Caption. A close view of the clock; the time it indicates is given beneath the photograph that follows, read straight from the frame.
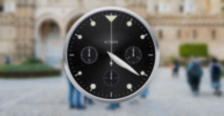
4:21
